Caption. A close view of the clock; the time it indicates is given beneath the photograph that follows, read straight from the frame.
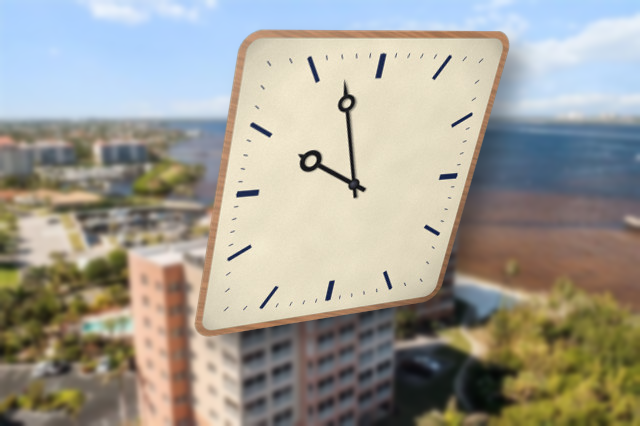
9:57
